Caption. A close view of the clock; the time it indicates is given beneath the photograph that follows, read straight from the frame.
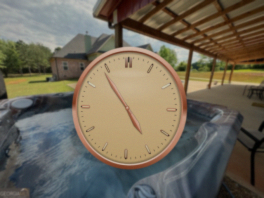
4:54
